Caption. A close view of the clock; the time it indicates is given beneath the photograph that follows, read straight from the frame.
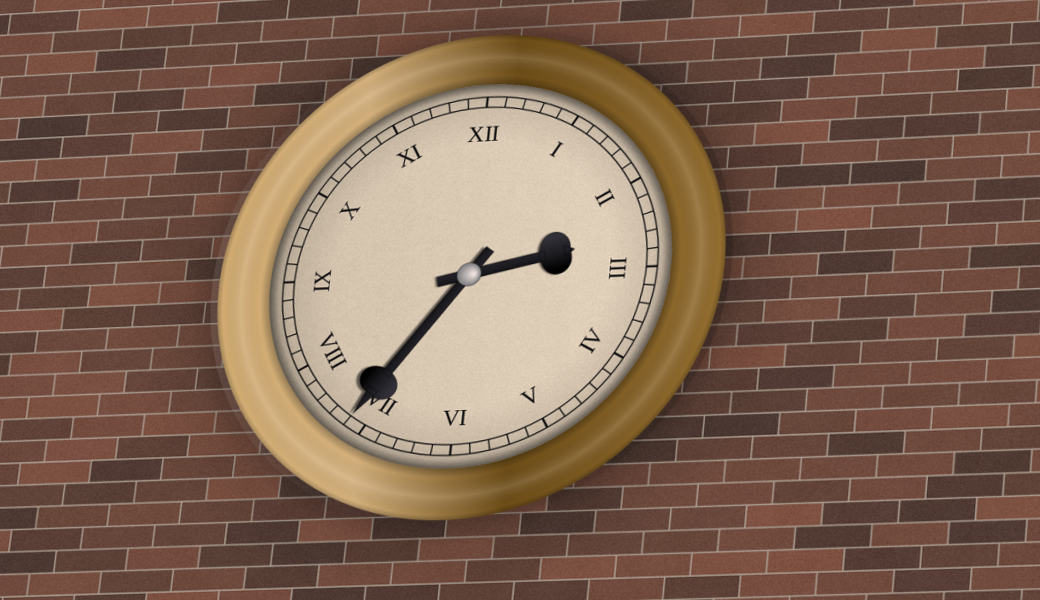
2:36
